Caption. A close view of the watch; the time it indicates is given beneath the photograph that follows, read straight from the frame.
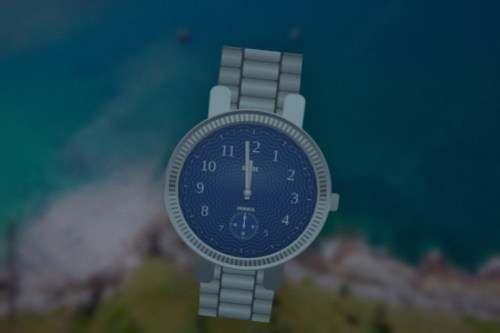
11:59
